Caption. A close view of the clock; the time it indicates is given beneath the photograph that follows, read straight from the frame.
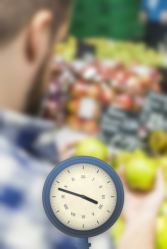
3:48
